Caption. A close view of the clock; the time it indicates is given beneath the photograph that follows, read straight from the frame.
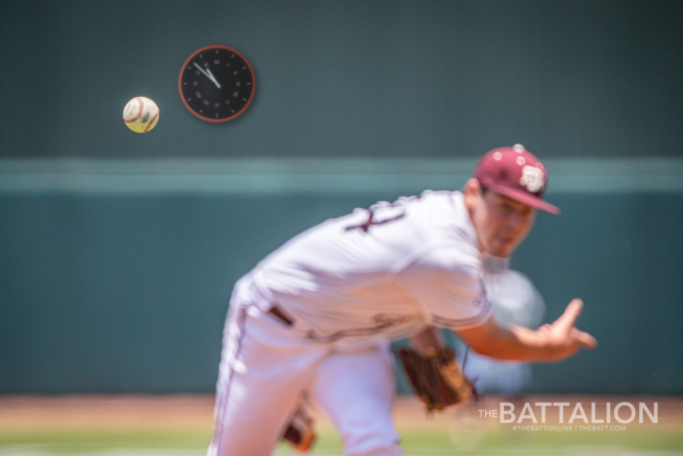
10:52
